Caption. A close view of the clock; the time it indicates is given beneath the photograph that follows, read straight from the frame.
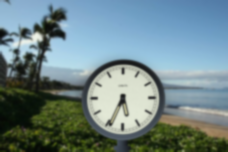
5:34
